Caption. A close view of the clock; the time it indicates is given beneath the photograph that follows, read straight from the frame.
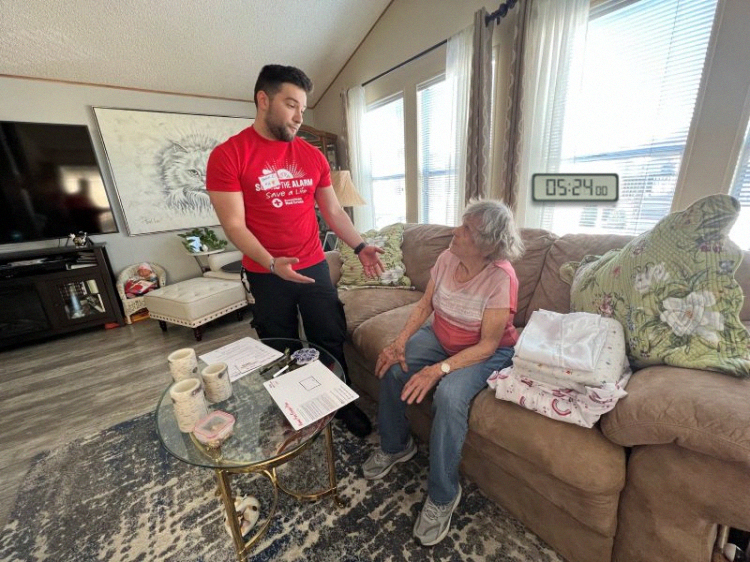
5:24:00
